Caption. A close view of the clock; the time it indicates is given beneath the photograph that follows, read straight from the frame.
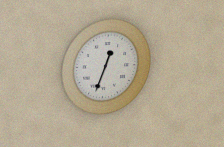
12:33
